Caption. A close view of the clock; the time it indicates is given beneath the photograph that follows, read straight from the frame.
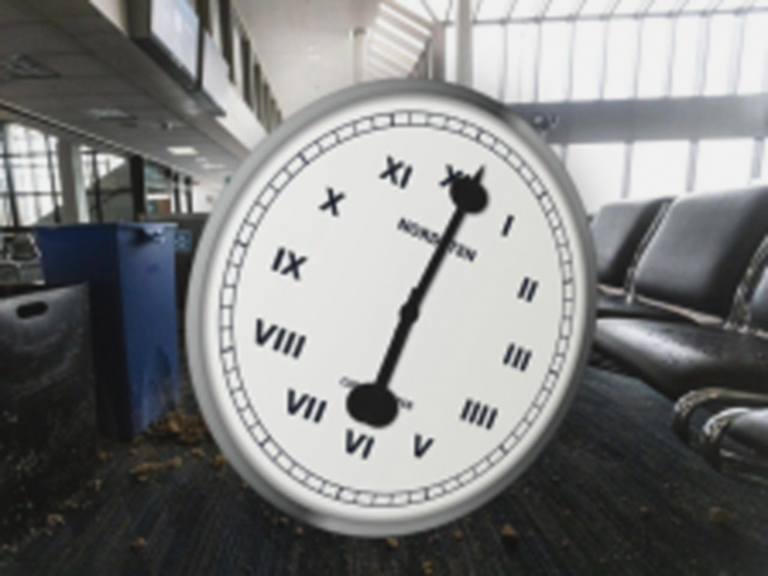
6:01
